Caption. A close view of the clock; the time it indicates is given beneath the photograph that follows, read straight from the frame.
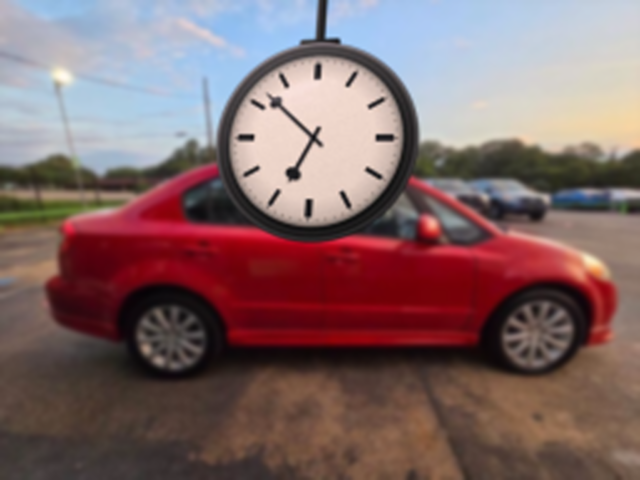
6:52
